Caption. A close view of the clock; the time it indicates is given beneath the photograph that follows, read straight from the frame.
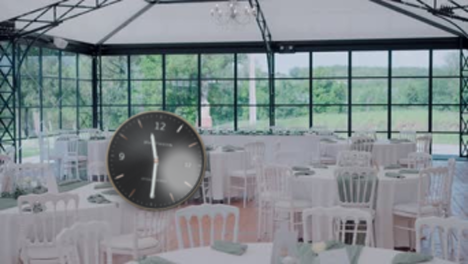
11:30
